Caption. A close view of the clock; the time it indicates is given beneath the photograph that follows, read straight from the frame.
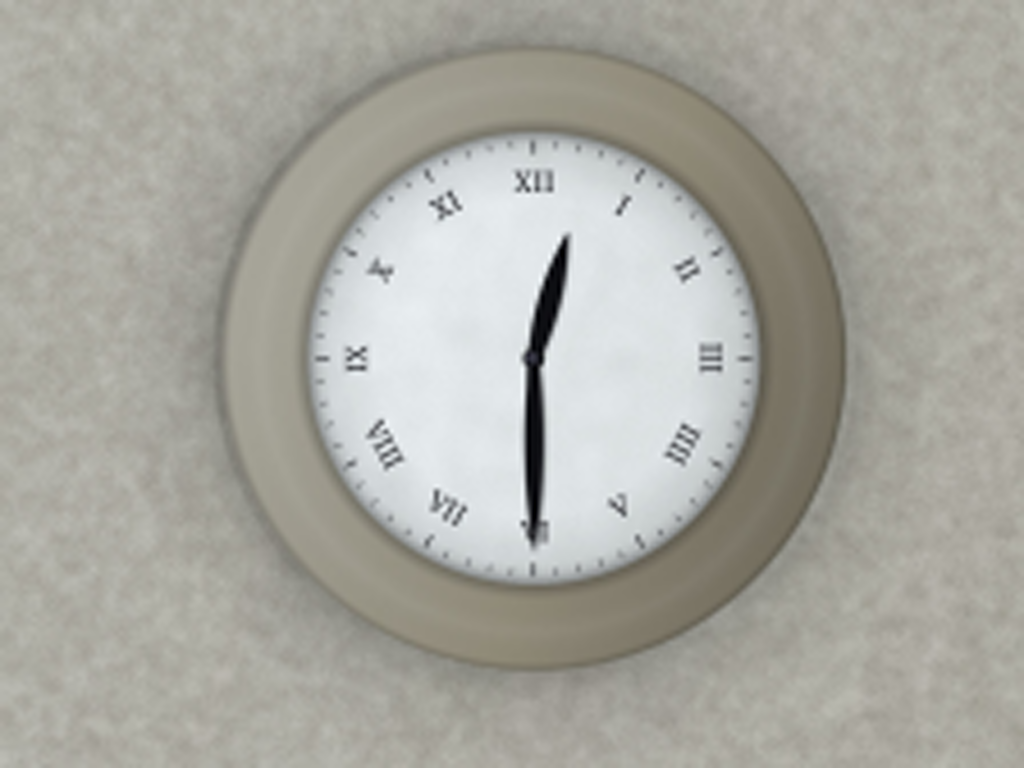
12:30
